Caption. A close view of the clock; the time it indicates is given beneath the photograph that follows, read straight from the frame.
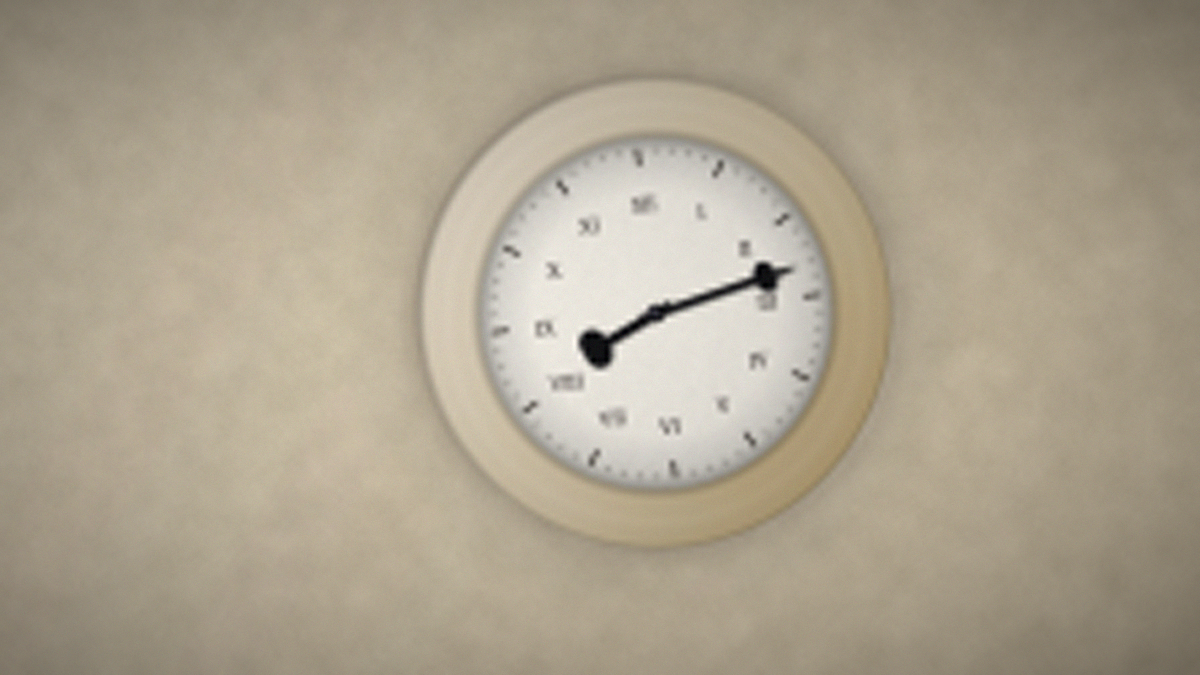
8:13
